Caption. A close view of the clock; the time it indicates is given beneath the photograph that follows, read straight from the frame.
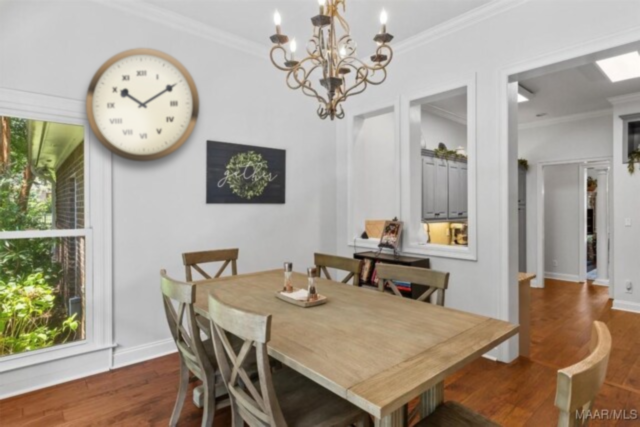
10:10
